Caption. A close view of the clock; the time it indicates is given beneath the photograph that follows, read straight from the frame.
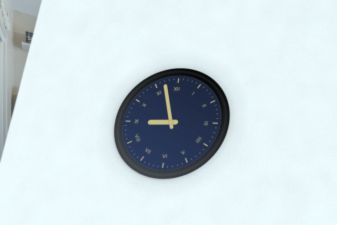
8:57
